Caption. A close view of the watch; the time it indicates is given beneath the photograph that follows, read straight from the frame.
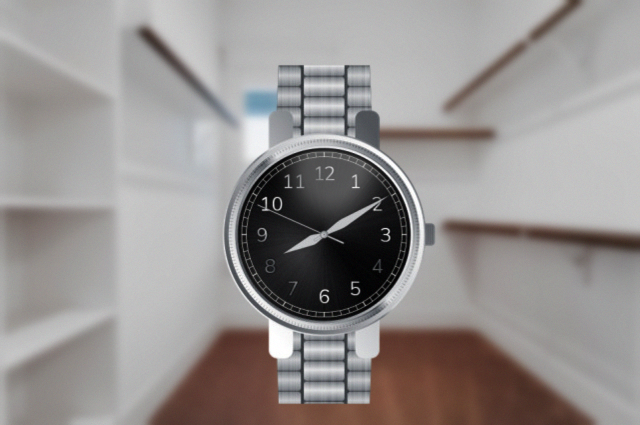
8:09:49
